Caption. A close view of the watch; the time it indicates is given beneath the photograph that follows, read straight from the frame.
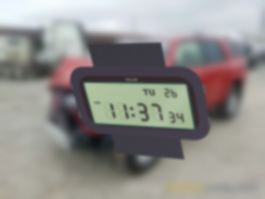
11:37
